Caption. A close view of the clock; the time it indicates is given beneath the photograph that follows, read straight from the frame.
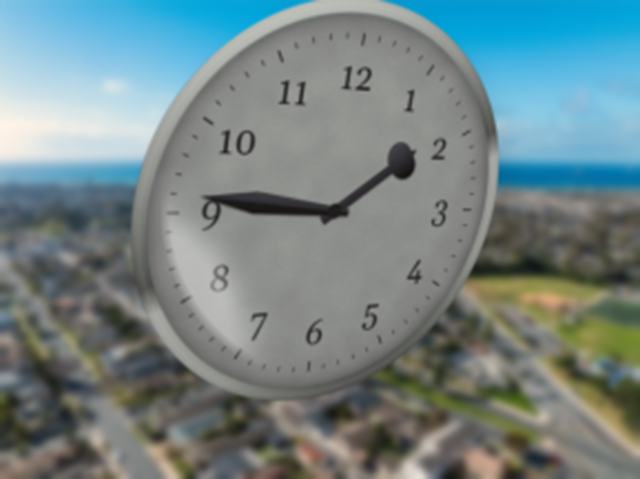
1:46
